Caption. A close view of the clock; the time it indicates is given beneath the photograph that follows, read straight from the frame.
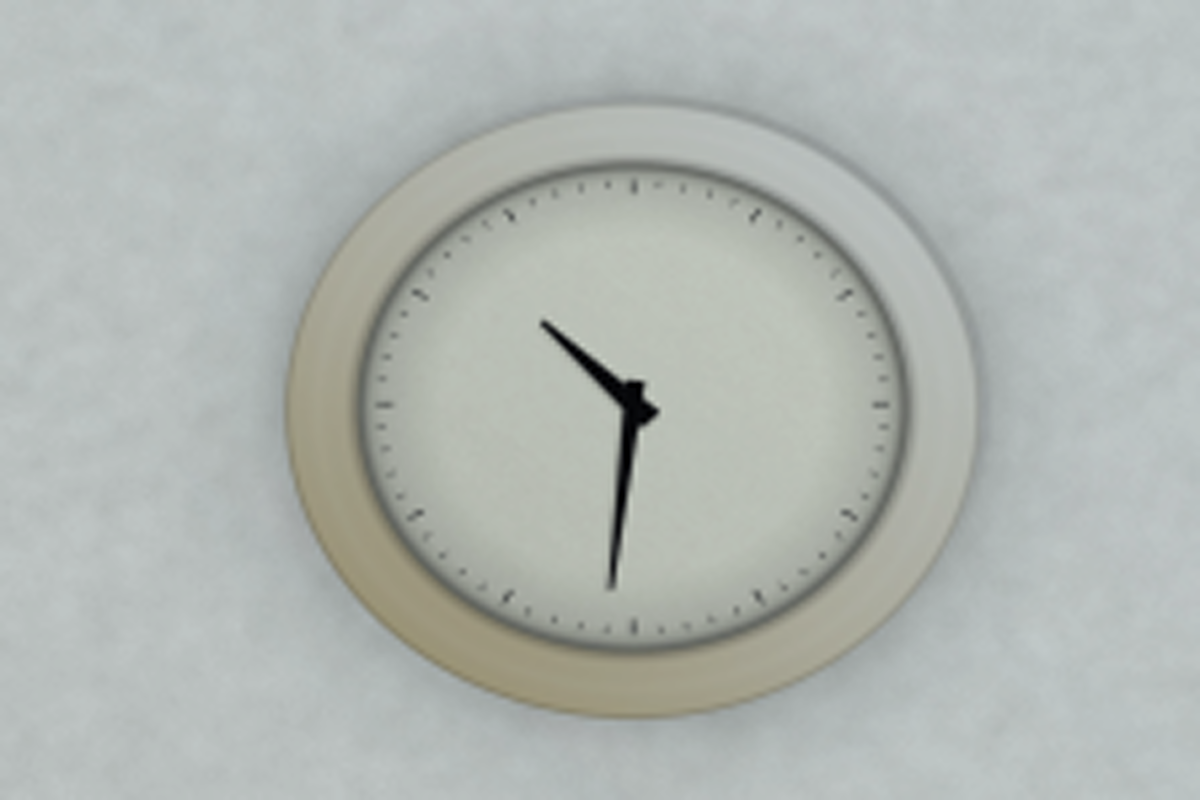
10:31
